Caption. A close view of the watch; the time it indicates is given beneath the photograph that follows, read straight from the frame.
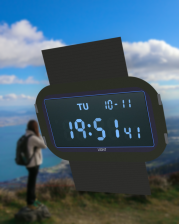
19:51:41
